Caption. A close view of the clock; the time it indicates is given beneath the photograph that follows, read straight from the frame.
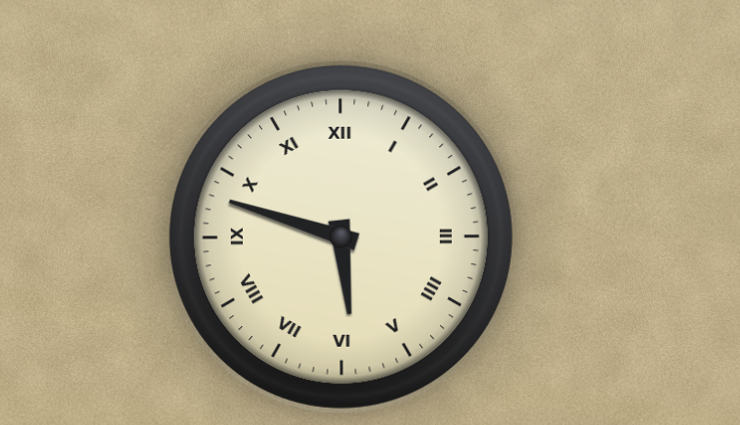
5:48
